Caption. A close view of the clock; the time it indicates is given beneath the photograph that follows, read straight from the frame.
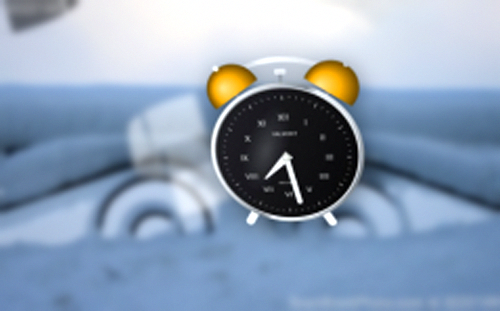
7:28
